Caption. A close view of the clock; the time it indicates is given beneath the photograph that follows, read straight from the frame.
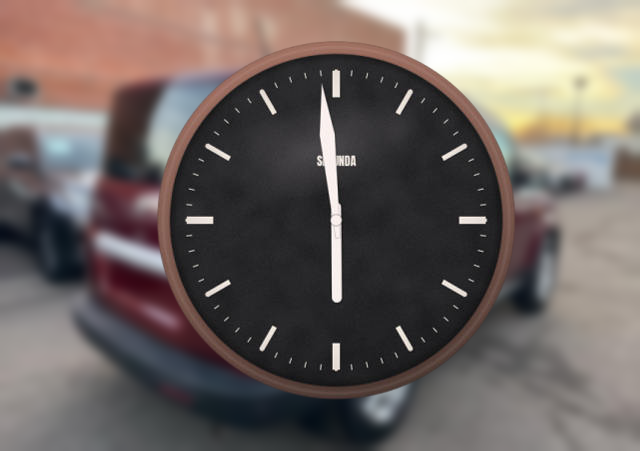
5:59
